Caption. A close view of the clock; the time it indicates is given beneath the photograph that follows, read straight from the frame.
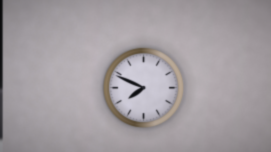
7:49
